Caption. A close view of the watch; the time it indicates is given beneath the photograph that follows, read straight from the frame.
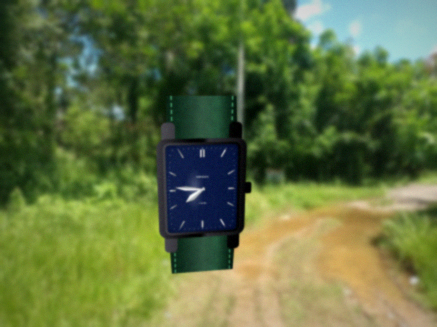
7:46
